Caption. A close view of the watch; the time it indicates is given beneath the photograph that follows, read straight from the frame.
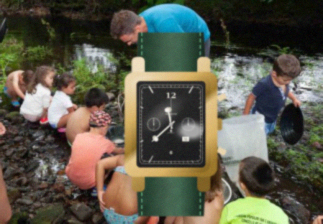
11:38
